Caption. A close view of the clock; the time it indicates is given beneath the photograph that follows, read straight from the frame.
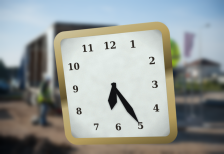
6:25
